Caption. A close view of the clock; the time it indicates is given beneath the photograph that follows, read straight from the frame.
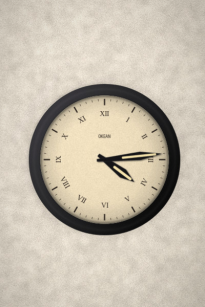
4:14
